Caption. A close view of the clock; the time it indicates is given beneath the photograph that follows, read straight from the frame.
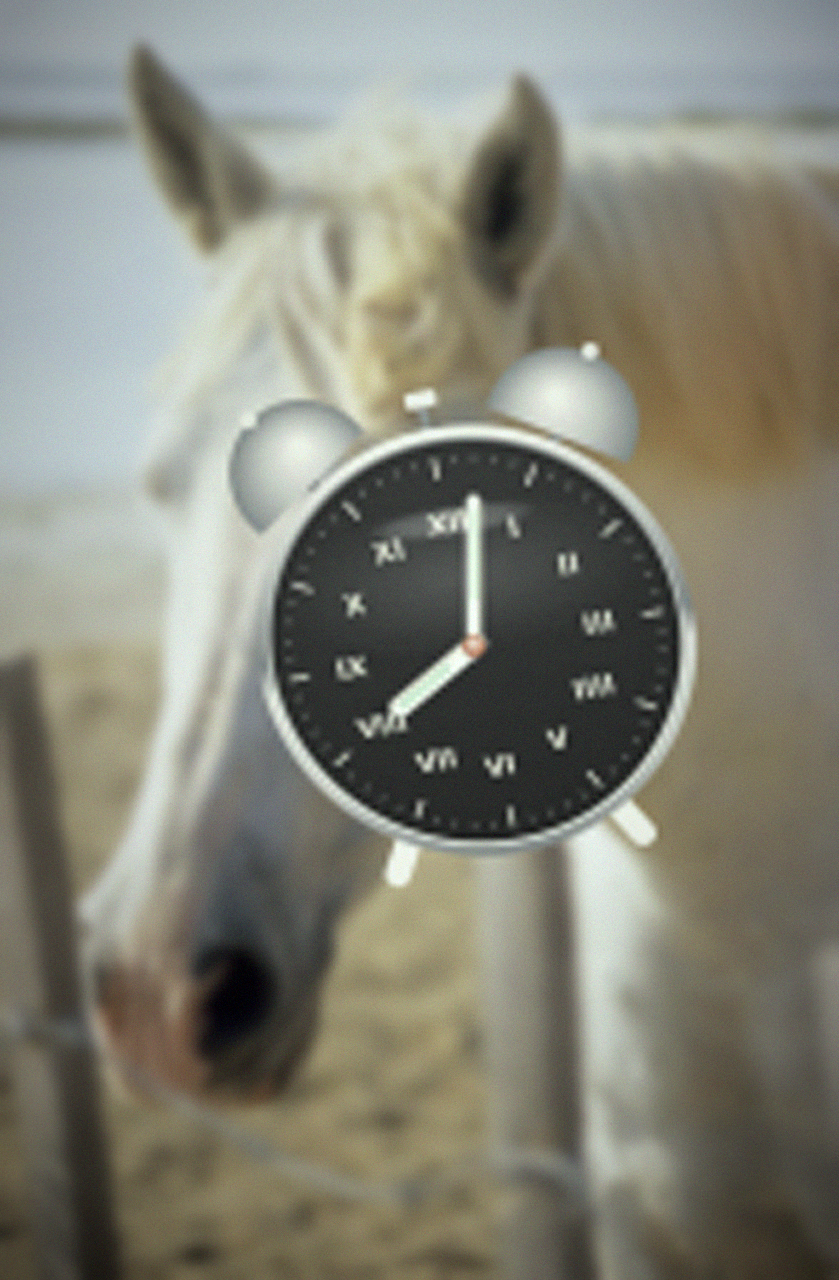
8:02
